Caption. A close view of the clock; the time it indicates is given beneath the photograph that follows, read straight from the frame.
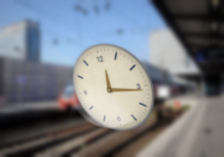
12:16
